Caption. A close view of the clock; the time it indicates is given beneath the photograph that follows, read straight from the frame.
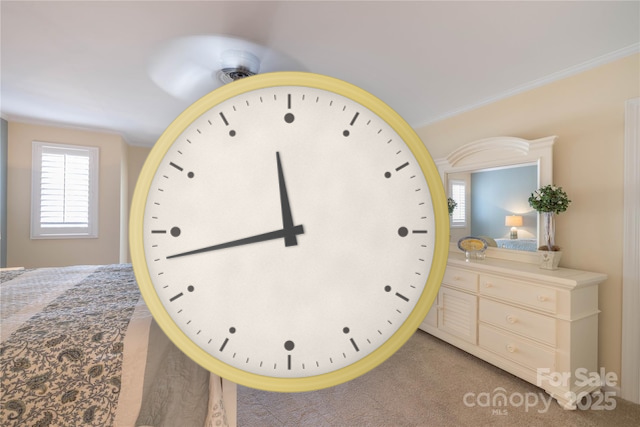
11:43
